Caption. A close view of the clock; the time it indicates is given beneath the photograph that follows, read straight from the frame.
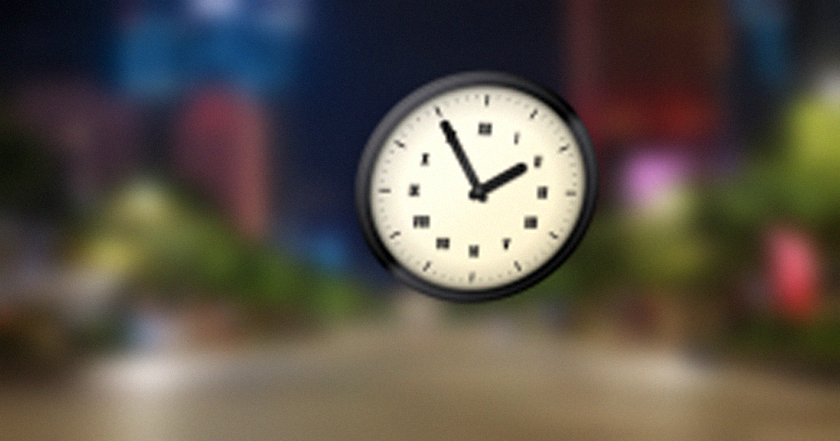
1:55
